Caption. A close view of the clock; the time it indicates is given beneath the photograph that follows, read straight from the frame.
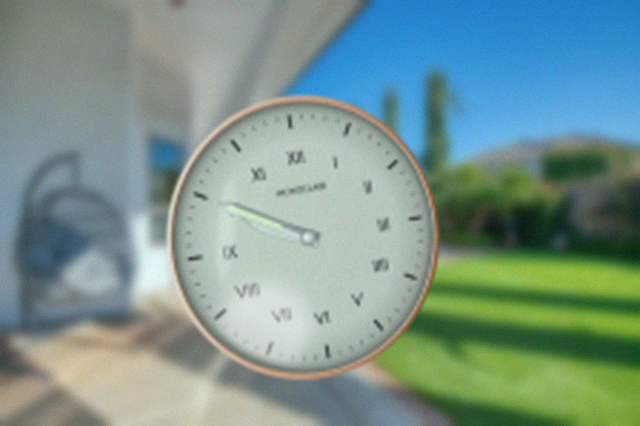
9:50
